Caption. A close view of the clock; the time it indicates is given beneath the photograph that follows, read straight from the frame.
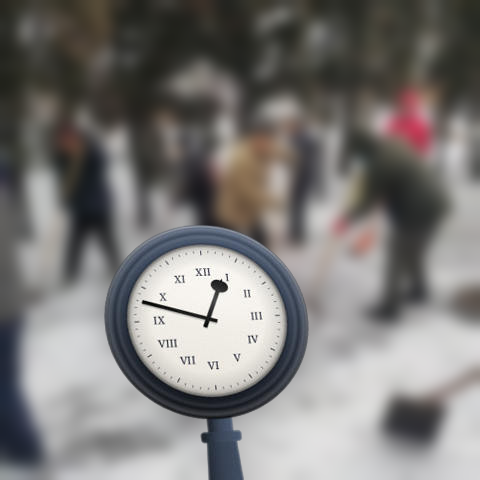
12:48
